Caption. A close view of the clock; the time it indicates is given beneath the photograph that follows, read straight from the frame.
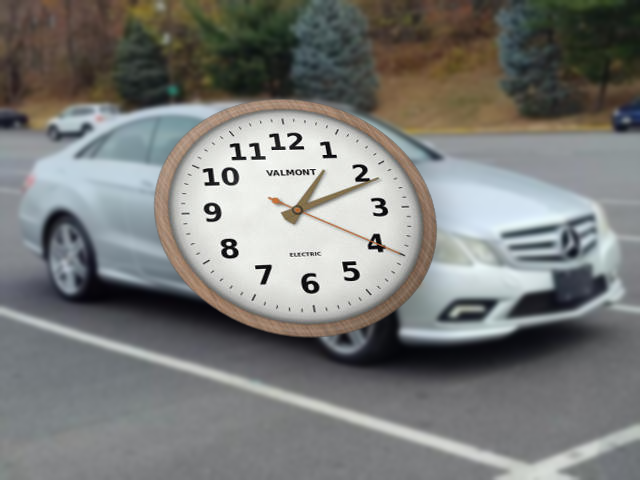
1:11:20
